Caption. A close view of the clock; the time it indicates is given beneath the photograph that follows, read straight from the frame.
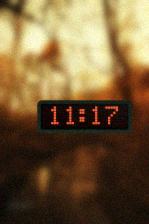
11:17
